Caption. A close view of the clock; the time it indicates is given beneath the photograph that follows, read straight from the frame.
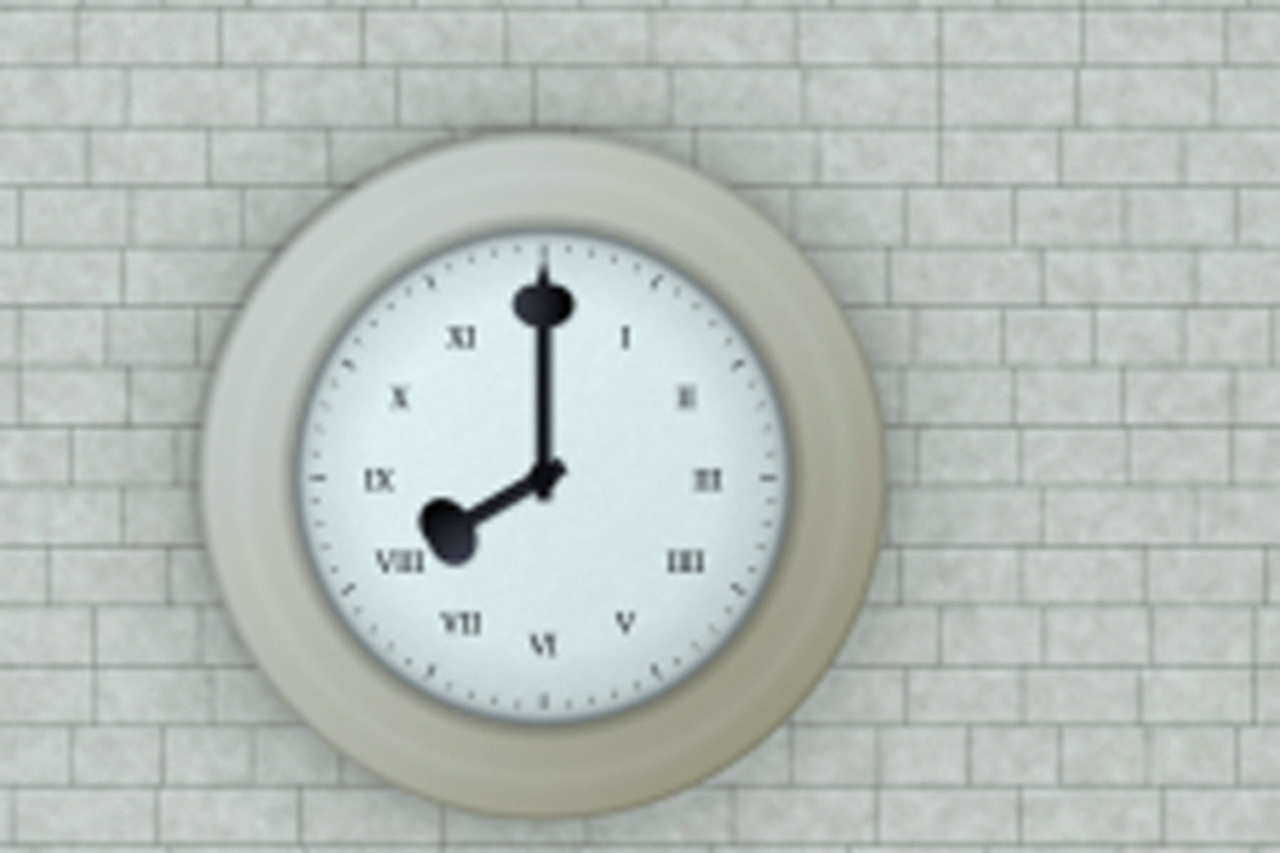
8:00
